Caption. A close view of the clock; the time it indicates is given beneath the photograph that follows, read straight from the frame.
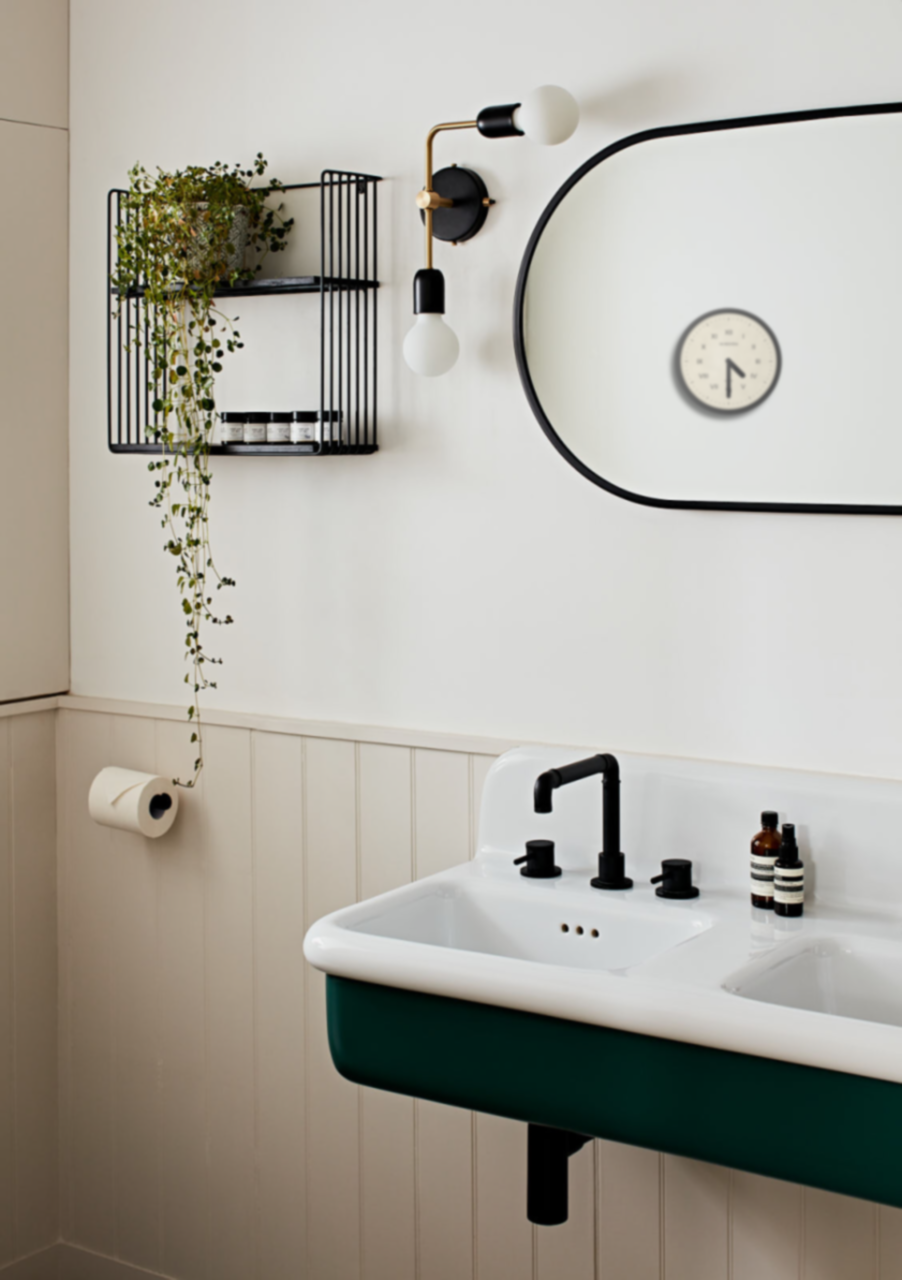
4:30
